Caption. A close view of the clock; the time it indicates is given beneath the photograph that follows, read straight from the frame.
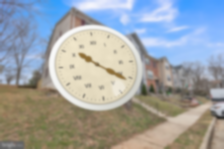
10:21
